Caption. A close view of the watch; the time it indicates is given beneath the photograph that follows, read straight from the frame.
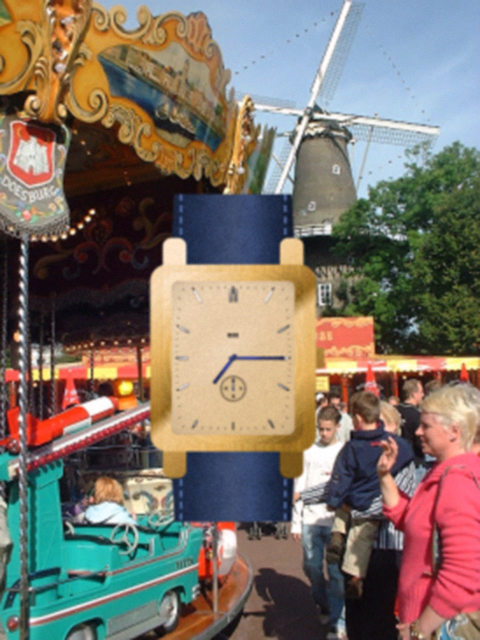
7:15
